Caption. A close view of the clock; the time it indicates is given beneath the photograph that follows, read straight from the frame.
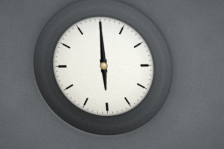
6:00
